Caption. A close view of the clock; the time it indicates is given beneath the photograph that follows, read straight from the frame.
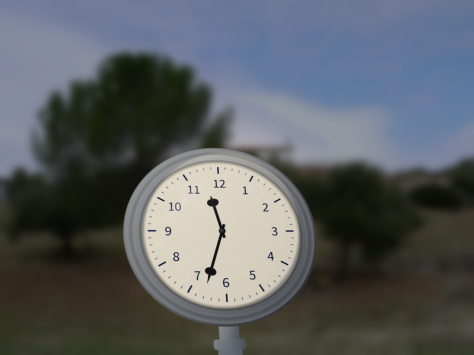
11:33
